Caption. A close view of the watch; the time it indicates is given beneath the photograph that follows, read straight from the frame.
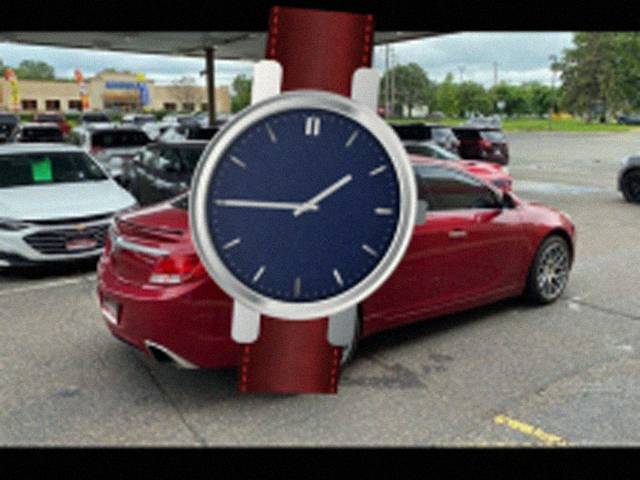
1:45
